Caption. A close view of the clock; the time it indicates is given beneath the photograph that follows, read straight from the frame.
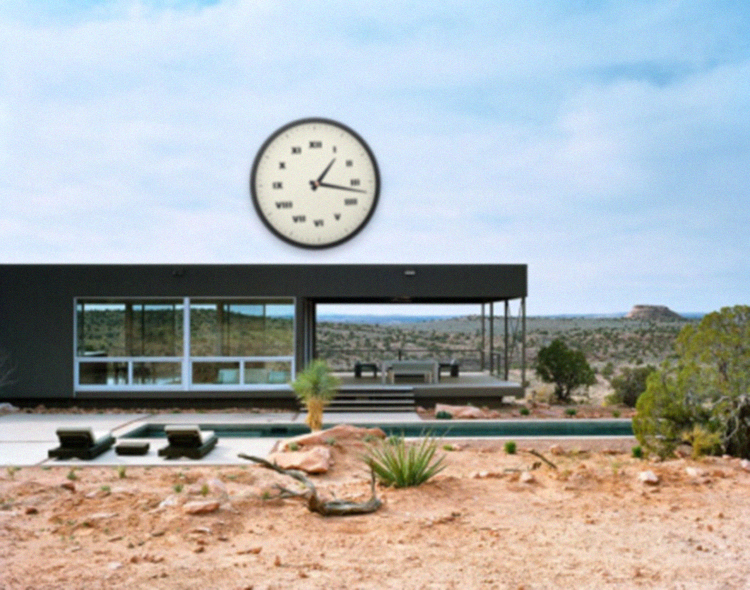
1:17
